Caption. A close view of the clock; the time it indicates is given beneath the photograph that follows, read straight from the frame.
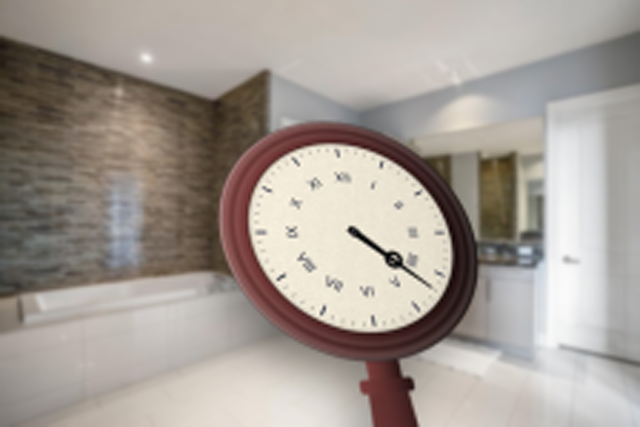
4:22
